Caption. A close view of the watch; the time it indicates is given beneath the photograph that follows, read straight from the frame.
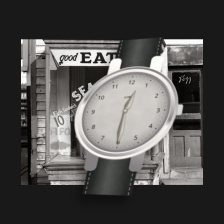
12:30
